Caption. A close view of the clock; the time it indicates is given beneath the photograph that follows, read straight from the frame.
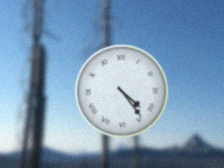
4:24
